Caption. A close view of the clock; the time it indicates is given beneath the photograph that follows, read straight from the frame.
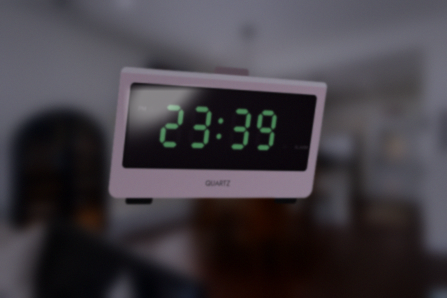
23:39
